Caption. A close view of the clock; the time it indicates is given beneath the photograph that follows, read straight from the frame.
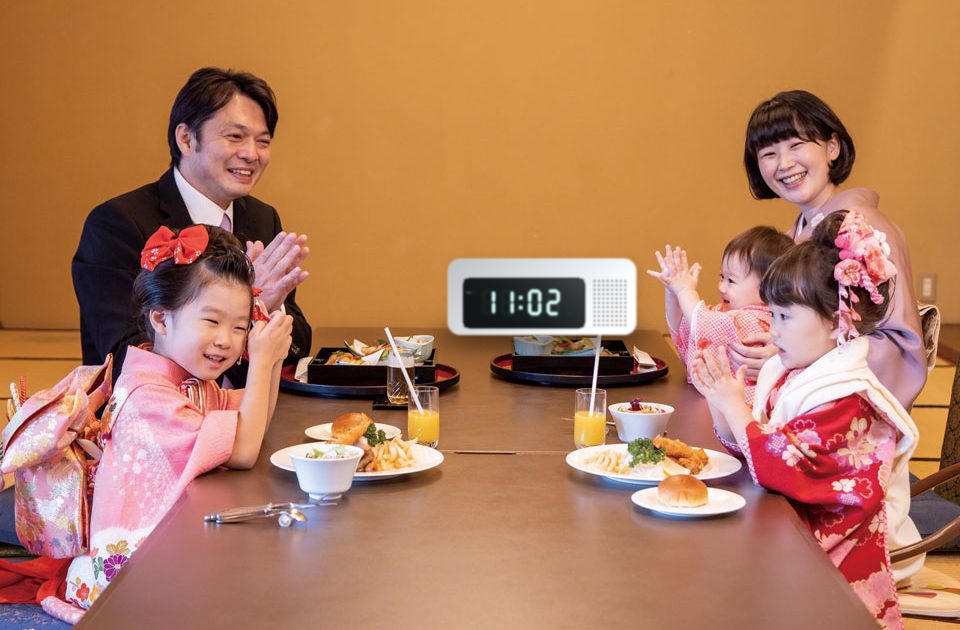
11:02
